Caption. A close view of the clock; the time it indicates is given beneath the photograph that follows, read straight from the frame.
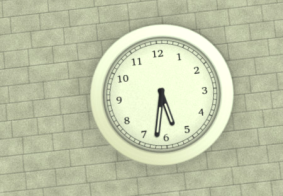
5:32
